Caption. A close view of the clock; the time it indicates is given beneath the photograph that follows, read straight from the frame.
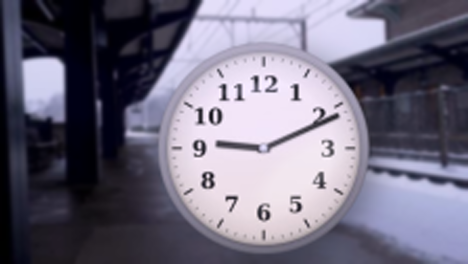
9:11
